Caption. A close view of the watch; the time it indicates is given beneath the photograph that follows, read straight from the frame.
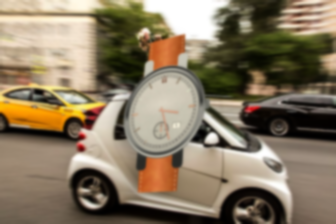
3:27
